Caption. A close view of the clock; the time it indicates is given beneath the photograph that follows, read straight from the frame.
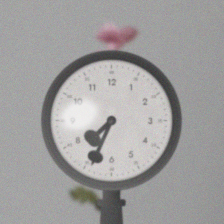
7:34
